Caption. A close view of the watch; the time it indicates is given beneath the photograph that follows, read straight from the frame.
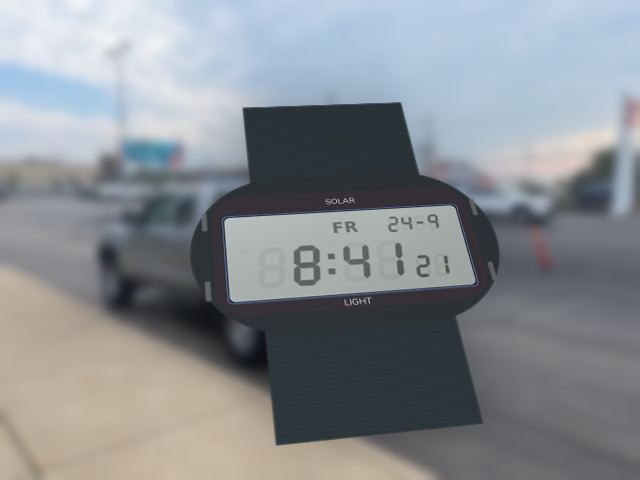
8:41:21
